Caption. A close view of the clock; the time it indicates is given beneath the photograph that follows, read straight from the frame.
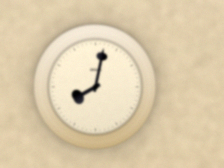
8:02
